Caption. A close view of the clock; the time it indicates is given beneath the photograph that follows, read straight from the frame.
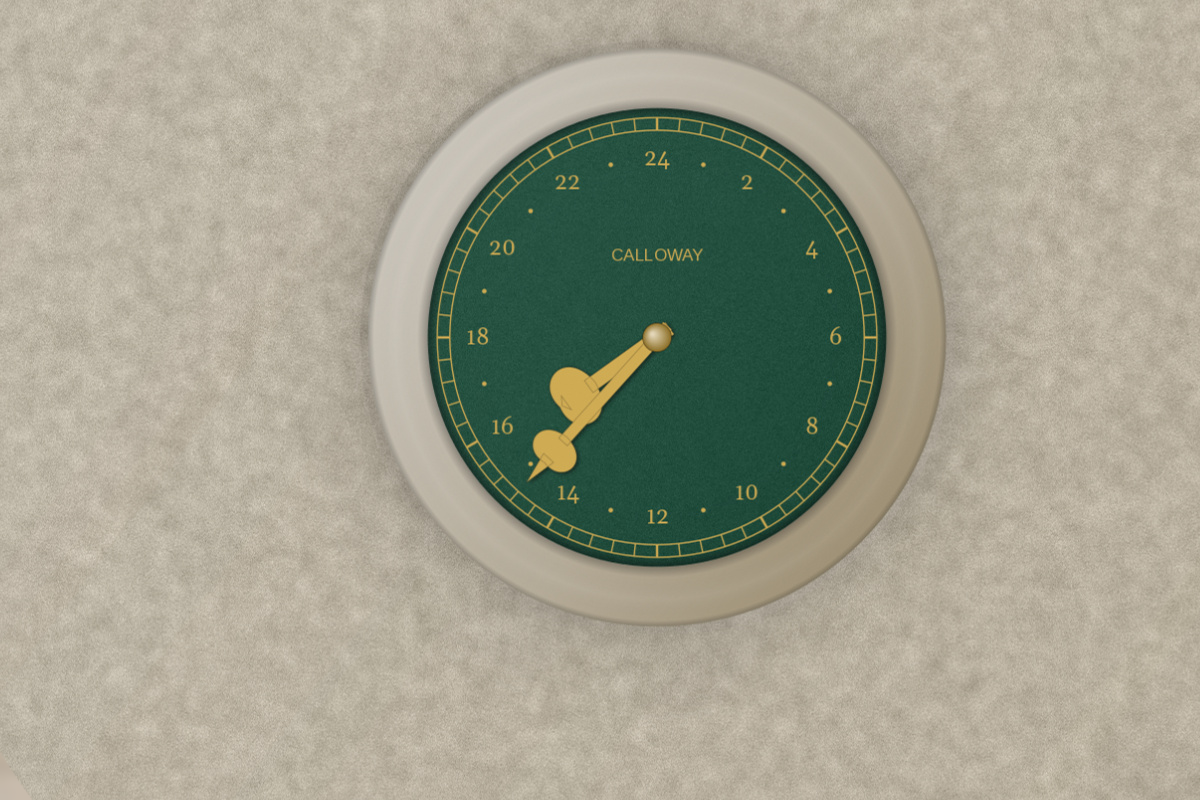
15:37
